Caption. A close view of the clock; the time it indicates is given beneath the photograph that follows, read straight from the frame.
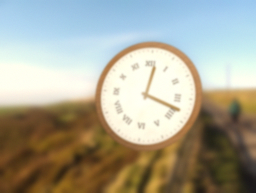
12:18
